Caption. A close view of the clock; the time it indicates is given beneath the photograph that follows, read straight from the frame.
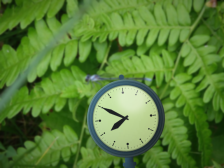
7:50
